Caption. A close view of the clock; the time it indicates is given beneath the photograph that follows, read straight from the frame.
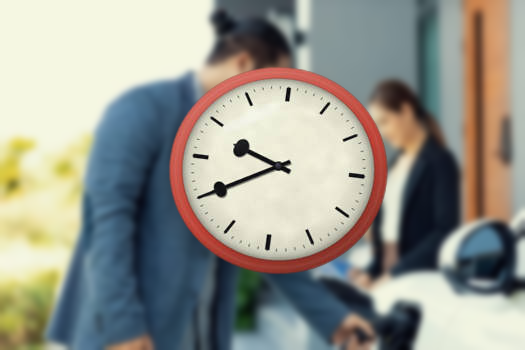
9:40
